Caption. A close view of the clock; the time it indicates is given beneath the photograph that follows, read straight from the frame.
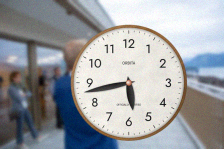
5:43
